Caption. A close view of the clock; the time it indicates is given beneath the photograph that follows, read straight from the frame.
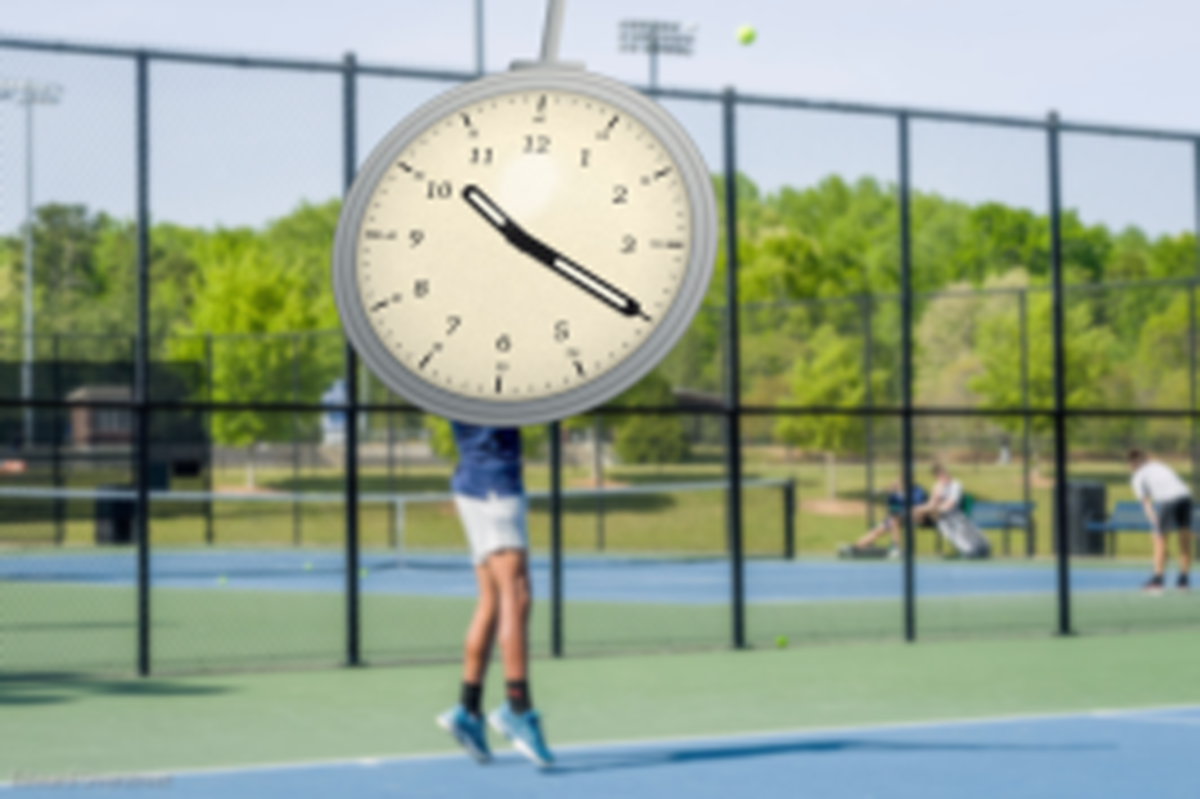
10:20
